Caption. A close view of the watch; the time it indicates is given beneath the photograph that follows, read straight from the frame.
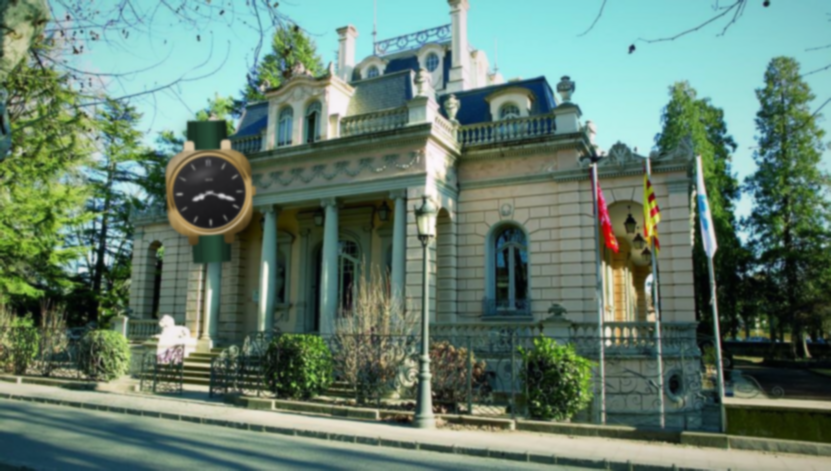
8:18
